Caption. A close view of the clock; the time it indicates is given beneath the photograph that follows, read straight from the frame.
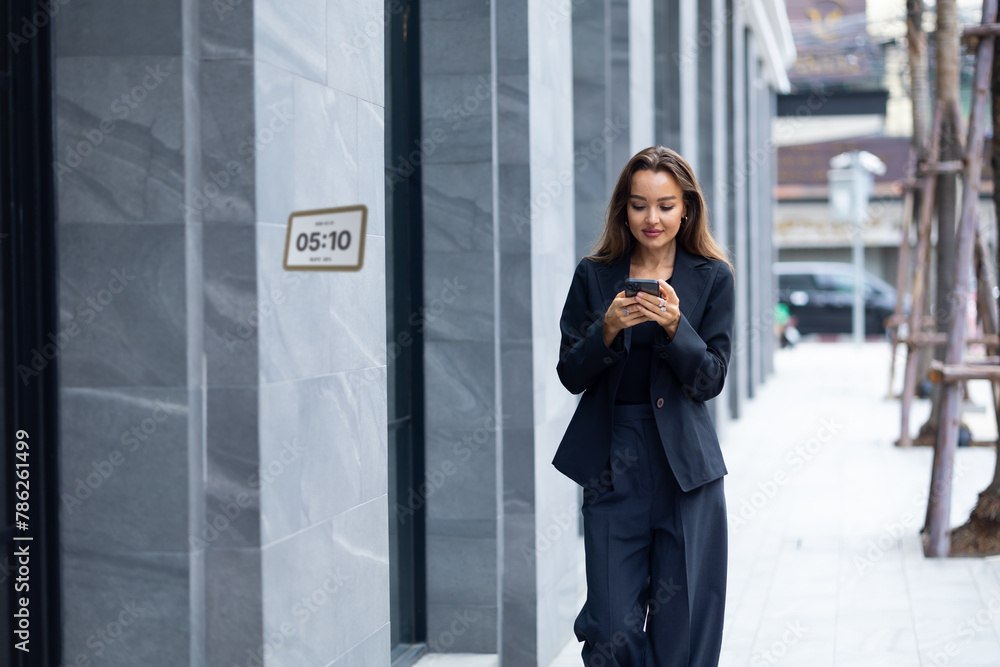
5:10
